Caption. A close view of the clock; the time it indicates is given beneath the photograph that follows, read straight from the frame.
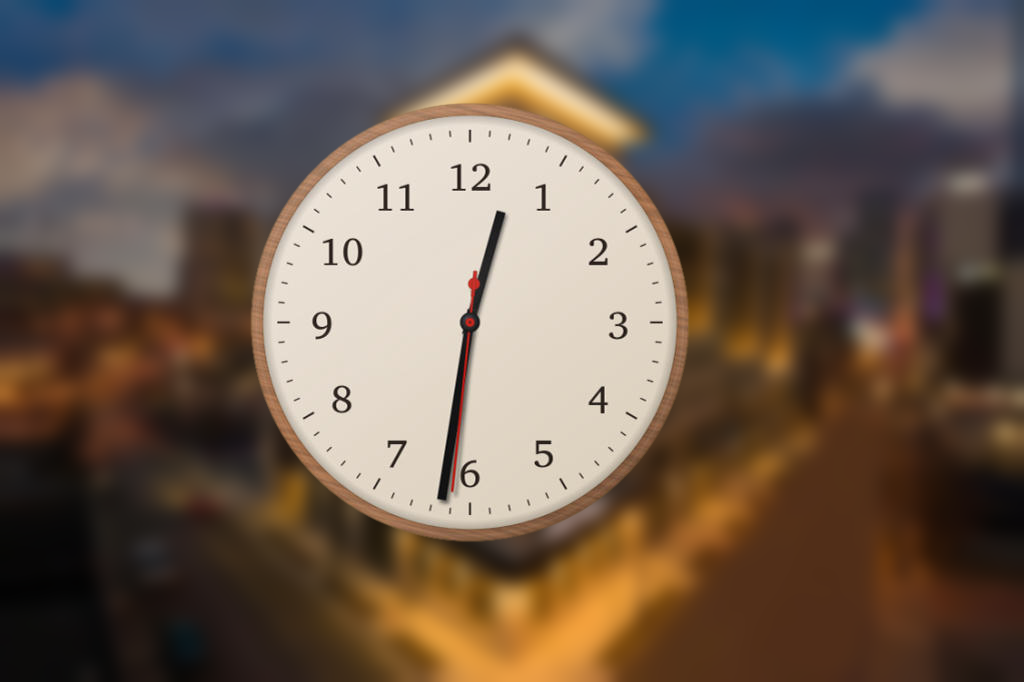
12:31:31
